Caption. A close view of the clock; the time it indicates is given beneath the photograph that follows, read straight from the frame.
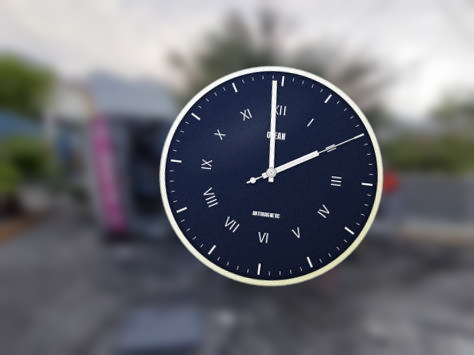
1:59:10
